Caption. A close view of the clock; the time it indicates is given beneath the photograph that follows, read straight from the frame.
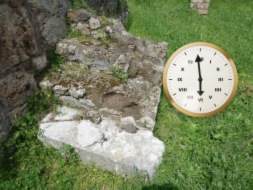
5:59
